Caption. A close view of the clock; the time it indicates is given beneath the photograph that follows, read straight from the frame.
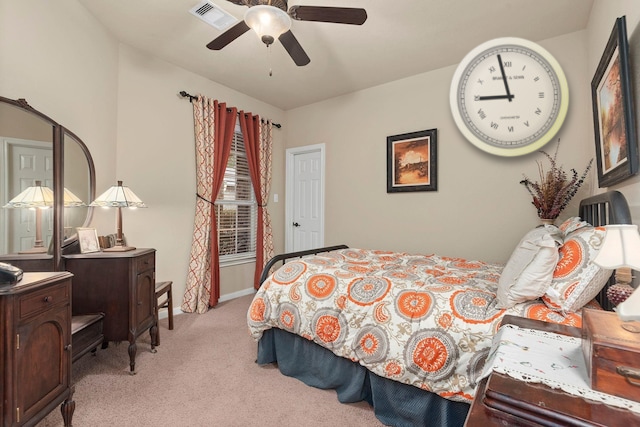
8:58
